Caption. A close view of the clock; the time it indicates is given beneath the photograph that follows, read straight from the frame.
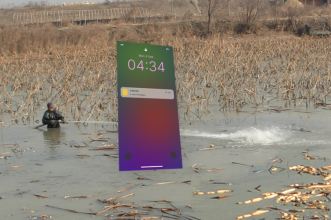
4:34
